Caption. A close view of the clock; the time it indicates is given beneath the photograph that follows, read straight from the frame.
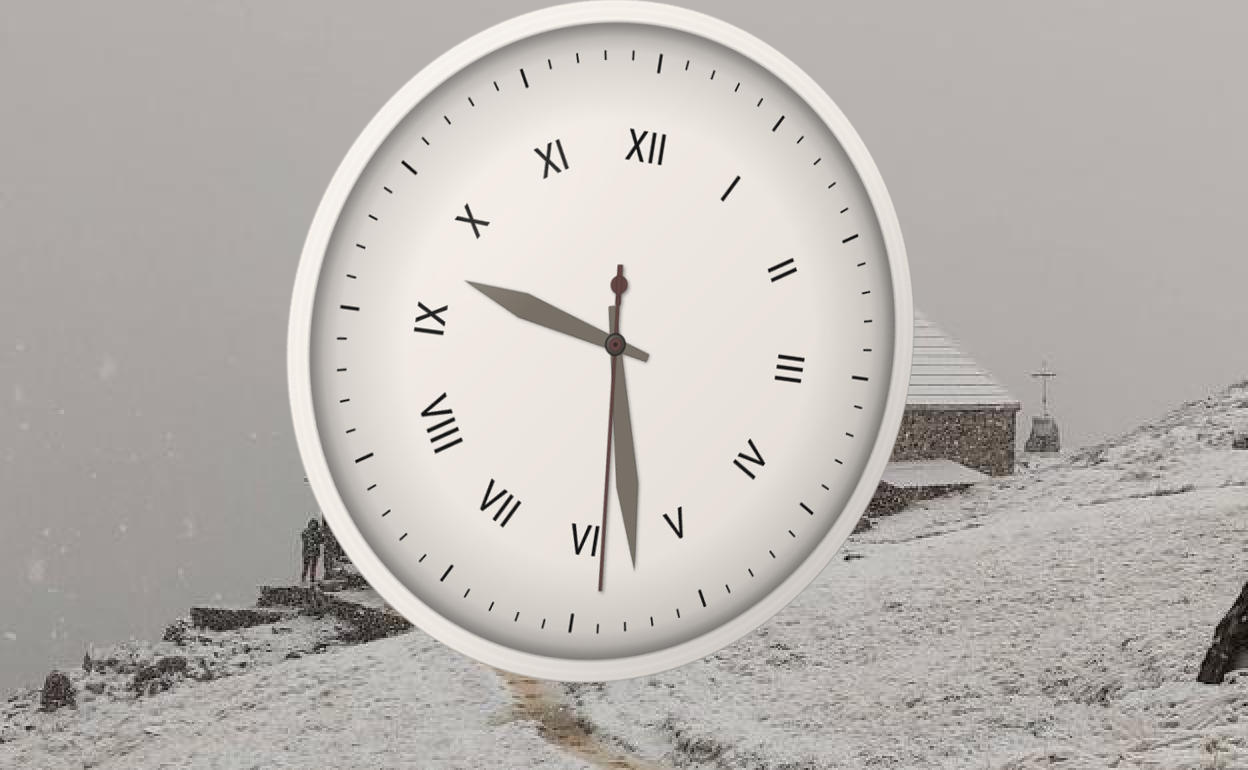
9:27:29
